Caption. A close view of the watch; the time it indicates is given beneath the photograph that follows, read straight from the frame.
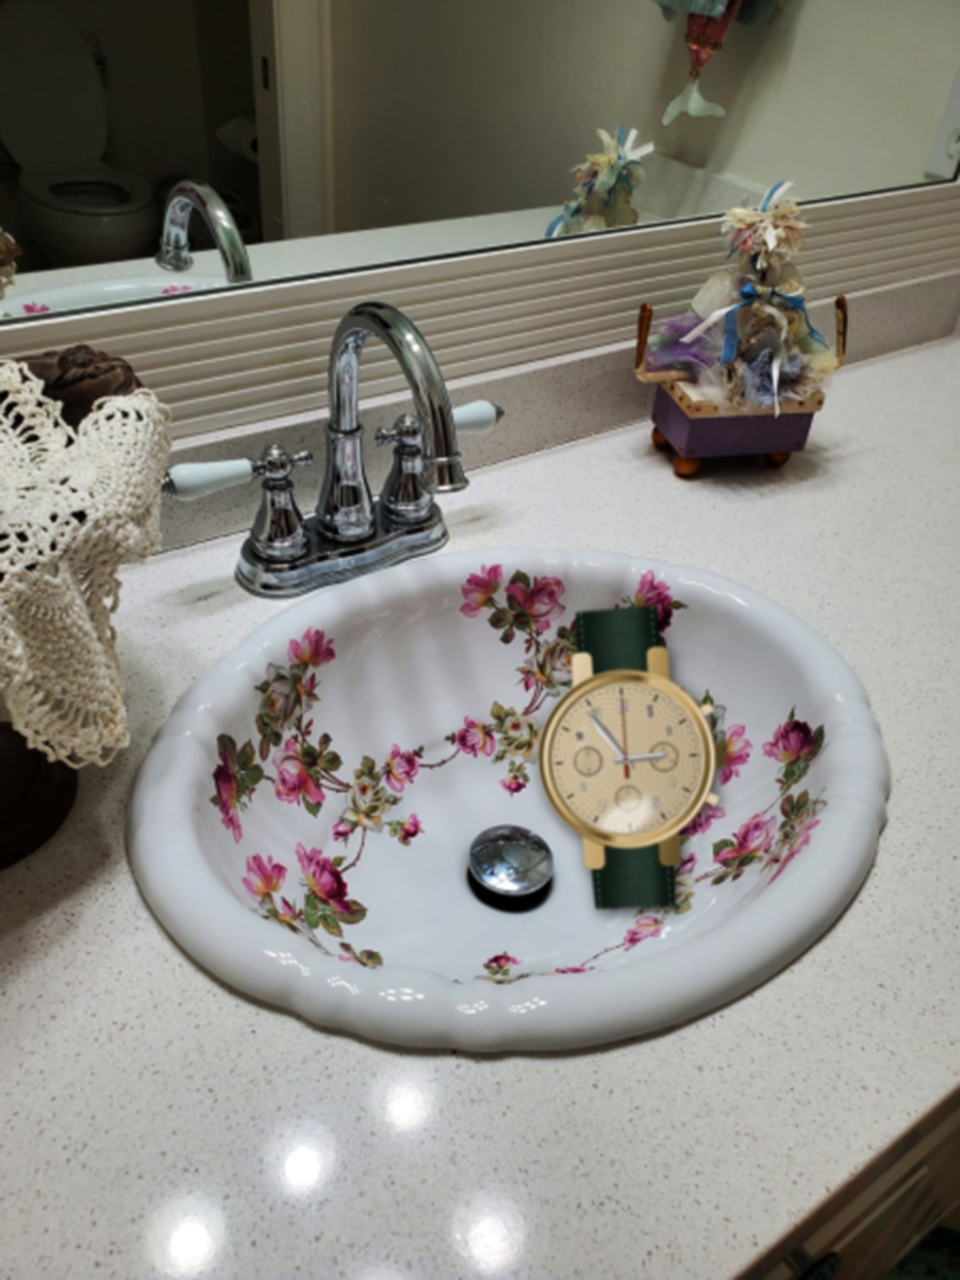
2:54
